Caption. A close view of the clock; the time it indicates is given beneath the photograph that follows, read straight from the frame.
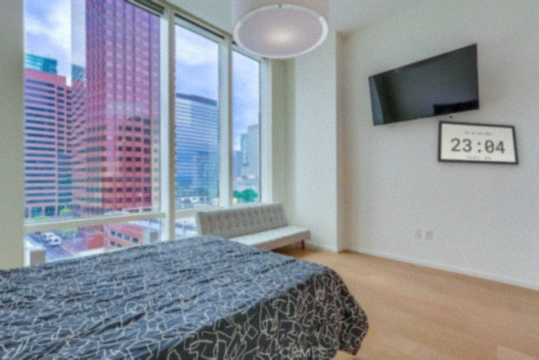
23:04
